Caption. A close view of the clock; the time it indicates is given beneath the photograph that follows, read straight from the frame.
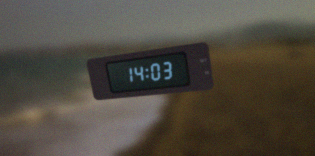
14:03
